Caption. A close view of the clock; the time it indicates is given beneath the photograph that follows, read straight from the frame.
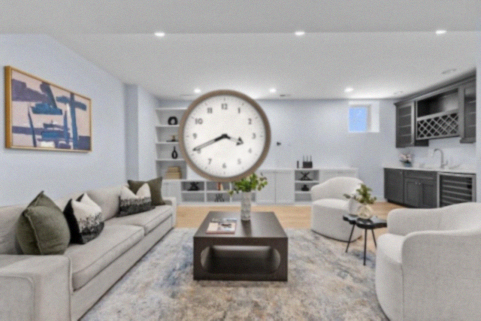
3:41
